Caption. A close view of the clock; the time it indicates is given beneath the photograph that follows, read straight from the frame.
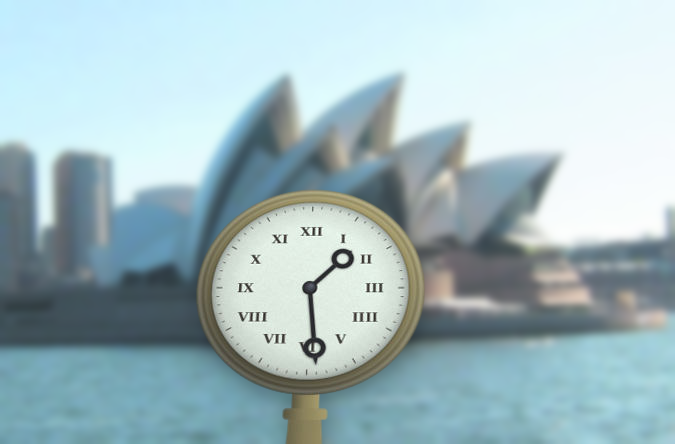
1:29
